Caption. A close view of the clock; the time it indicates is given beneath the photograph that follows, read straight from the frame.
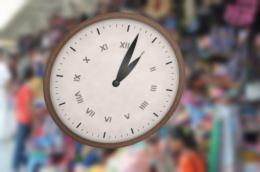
1:02
